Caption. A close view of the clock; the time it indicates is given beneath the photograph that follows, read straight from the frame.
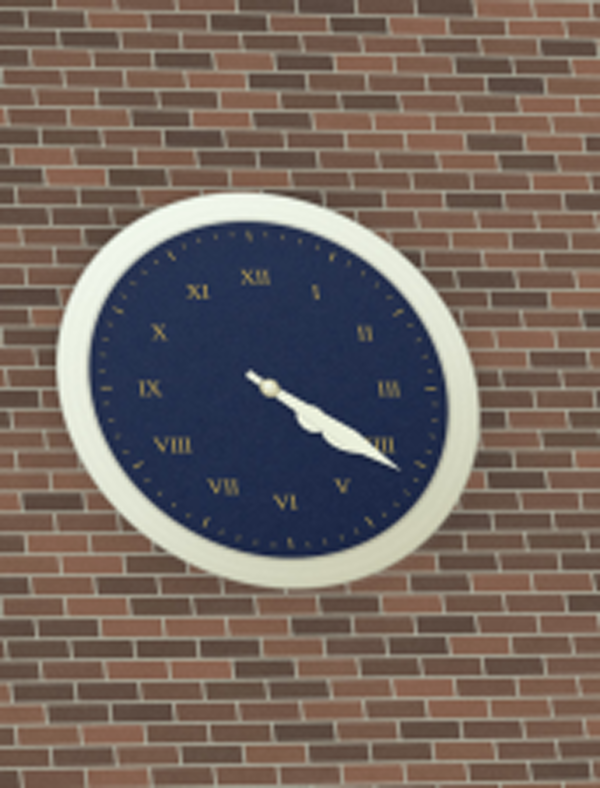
4:21
